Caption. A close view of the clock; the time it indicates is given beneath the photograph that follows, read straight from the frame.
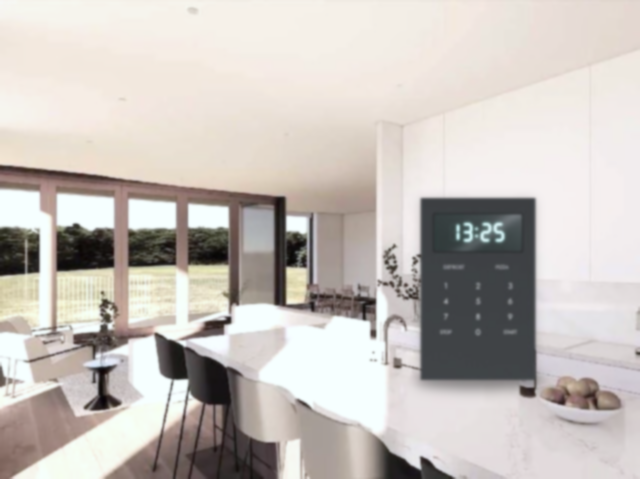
13:25
